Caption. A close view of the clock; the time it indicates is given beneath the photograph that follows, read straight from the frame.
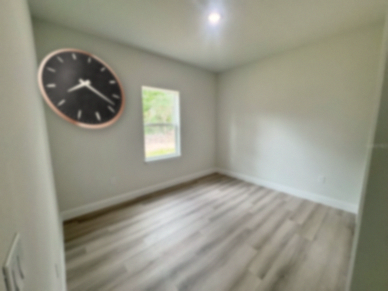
8:23
